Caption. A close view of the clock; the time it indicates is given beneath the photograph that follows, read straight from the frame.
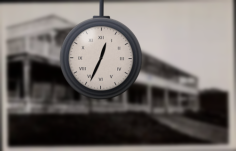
12:34
